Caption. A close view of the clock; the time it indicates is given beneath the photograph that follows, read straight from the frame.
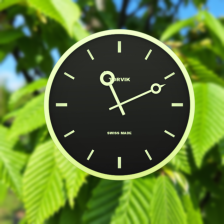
11:11
